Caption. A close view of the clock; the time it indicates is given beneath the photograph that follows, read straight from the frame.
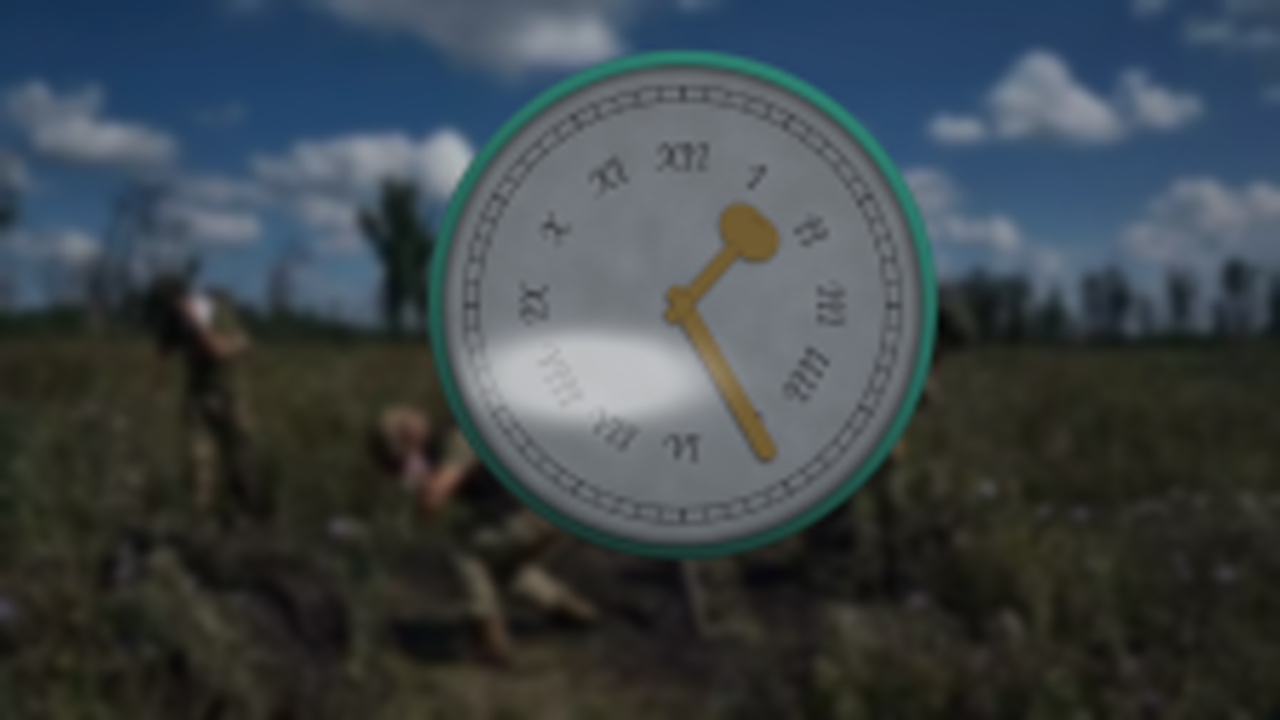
1:25
